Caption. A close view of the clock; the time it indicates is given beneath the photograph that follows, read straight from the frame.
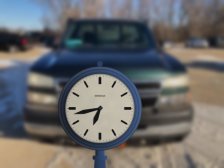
6:43
